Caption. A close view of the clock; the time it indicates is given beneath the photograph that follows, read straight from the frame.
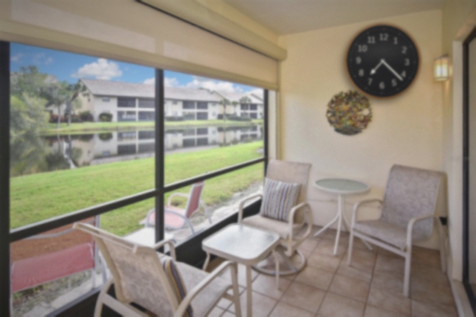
7:22
